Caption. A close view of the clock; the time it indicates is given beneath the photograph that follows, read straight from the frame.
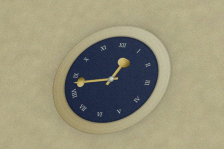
12:43
